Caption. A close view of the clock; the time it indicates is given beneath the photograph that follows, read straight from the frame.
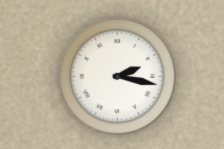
2:17
